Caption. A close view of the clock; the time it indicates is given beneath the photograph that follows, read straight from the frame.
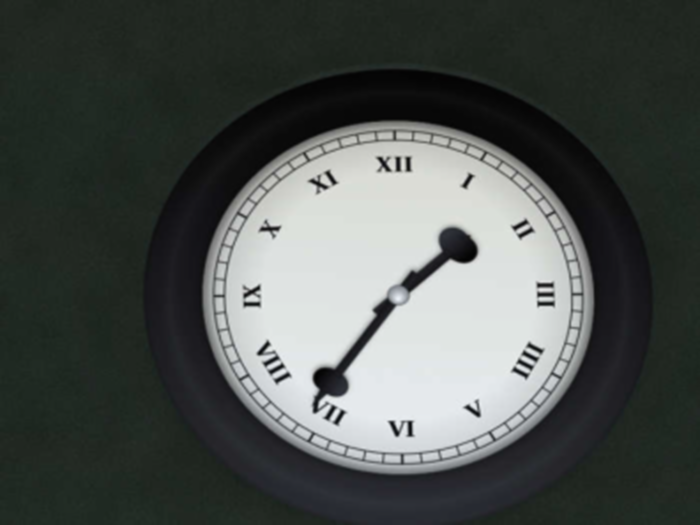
1:36
